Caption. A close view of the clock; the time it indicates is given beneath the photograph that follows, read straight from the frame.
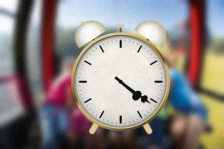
4:21
